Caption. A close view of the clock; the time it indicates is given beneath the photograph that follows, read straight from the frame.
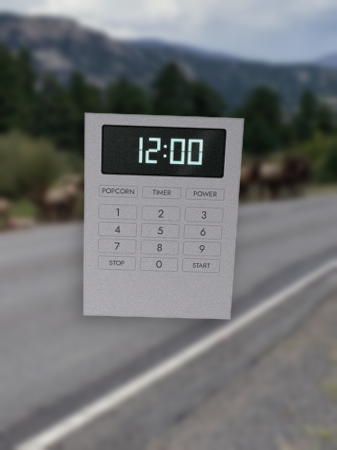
12:00
